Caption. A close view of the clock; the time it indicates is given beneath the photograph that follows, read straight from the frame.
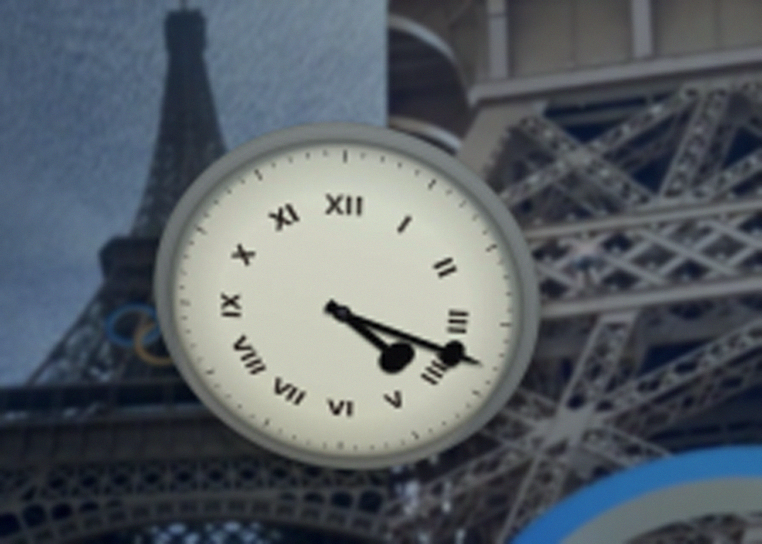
4:18
